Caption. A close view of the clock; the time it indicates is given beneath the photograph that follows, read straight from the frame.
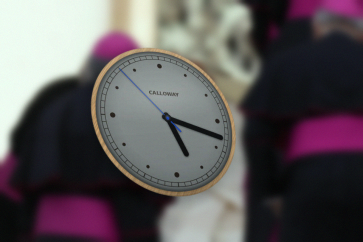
5:17:53
